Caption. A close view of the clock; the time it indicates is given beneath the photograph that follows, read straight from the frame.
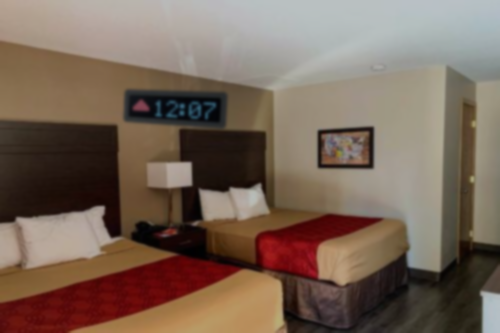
12:07
